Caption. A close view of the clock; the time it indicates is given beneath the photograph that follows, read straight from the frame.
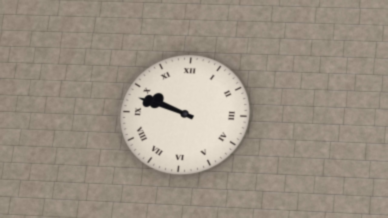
9:48
